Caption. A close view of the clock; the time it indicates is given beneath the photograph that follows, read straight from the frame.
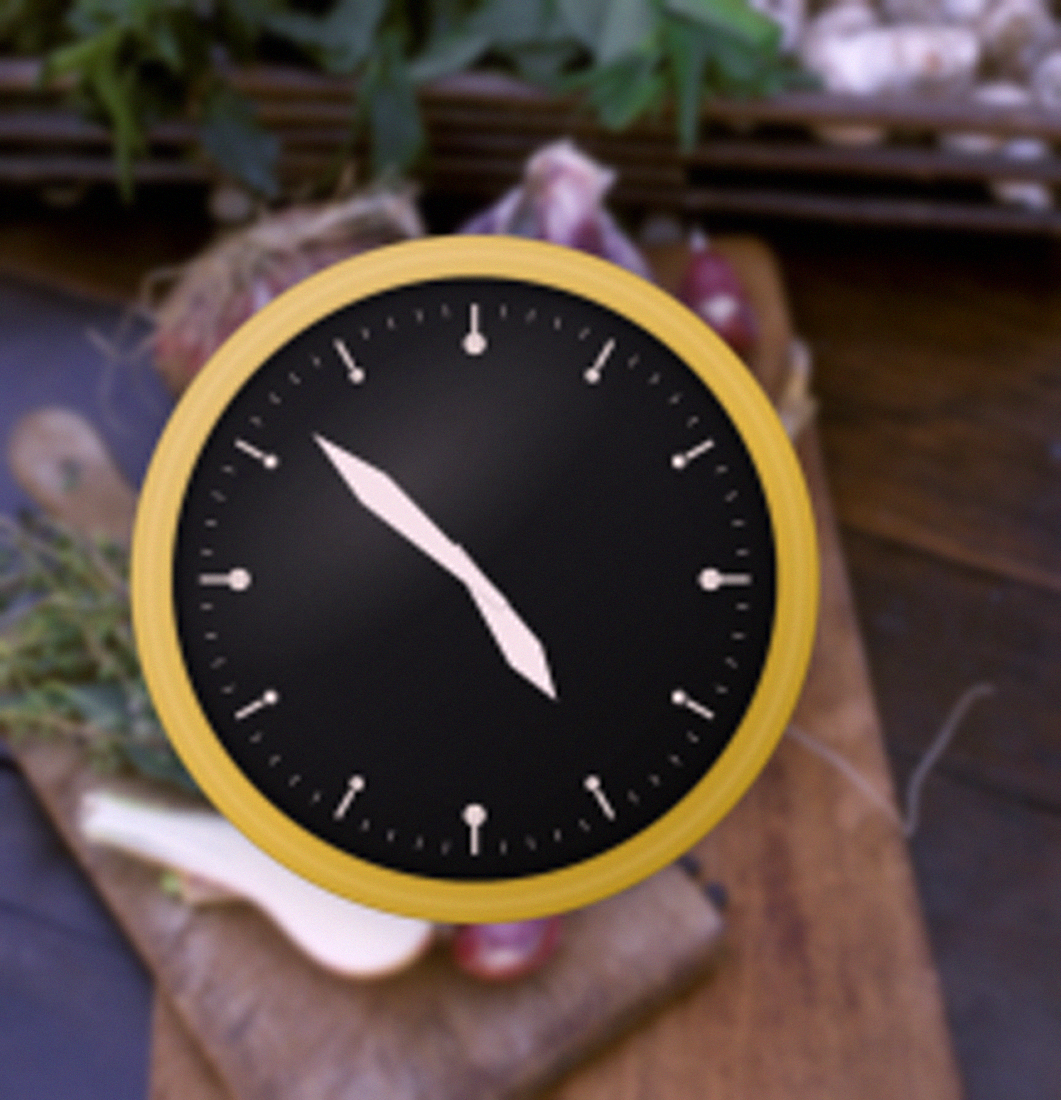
4:52
